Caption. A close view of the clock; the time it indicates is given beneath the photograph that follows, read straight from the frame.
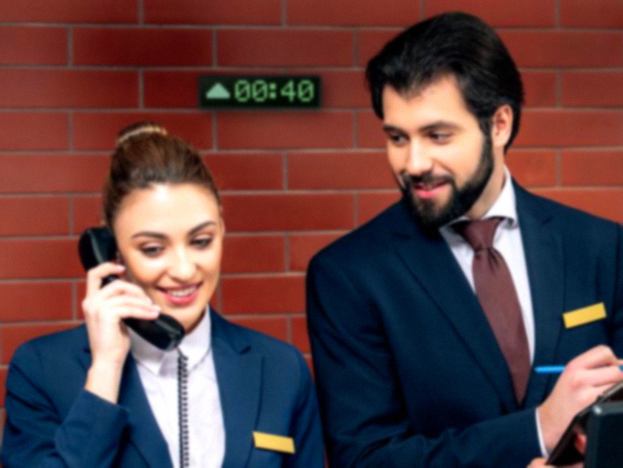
0:40
